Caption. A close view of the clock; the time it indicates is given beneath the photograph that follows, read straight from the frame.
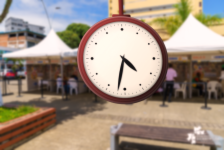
4:32
